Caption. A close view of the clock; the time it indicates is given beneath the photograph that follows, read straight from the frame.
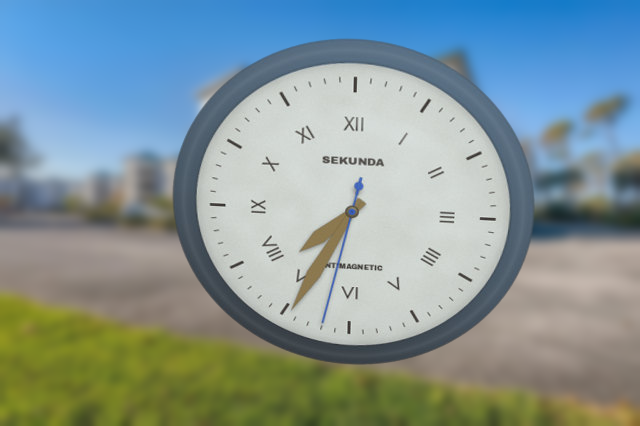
7:34:32
